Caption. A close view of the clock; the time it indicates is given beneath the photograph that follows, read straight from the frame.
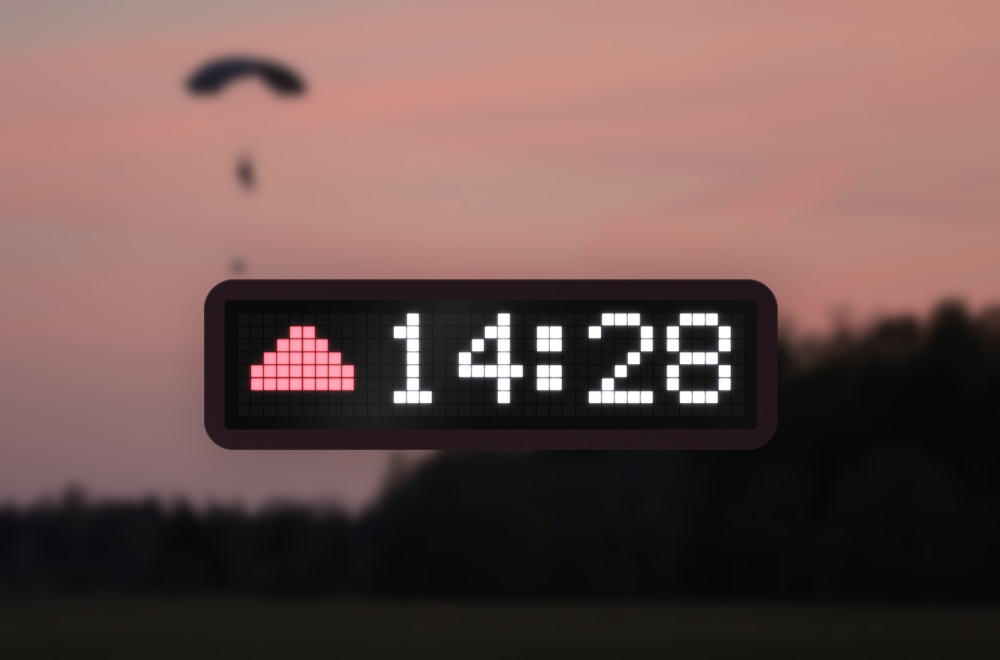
14:28
